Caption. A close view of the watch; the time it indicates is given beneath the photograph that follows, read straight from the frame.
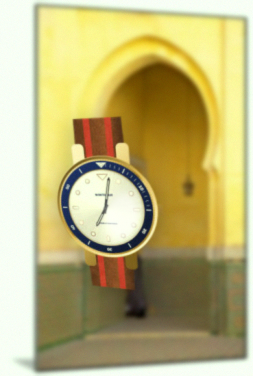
7:02
